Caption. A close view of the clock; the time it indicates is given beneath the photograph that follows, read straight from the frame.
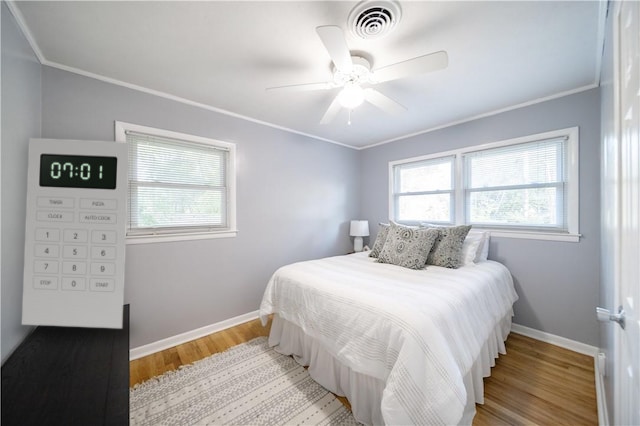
7:01
